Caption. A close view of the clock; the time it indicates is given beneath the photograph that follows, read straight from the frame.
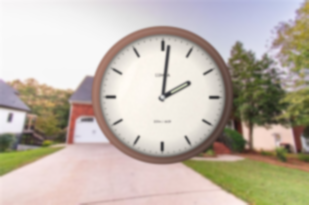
2:01
